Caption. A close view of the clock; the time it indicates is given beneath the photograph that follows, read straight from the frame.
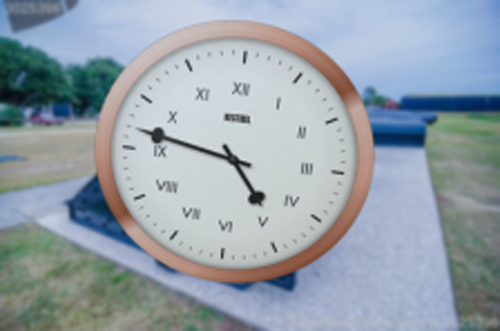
4:47
